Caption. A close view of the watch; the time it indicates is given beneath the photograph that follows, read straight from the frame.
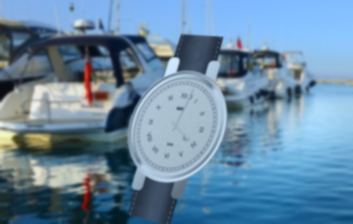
4:02
